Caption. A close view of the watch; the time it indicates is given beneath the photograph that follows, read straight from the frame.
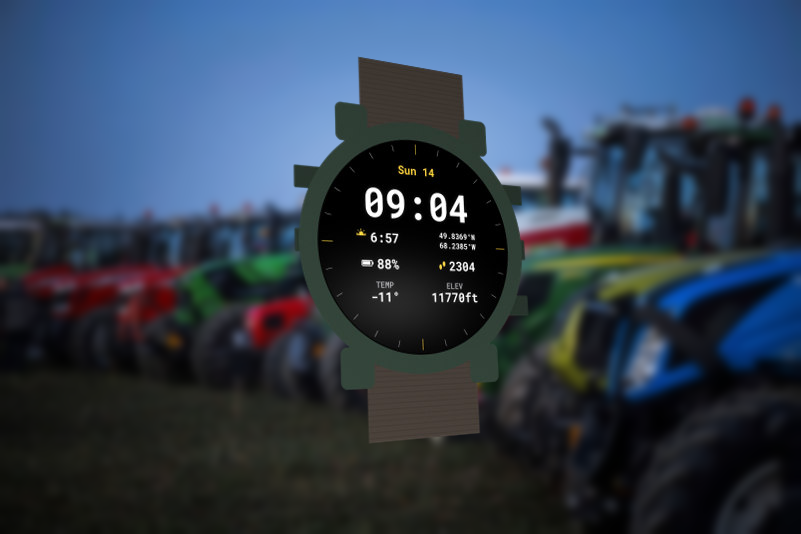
9:04
